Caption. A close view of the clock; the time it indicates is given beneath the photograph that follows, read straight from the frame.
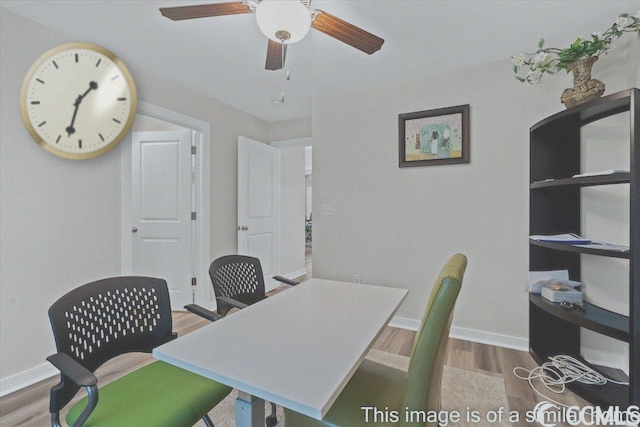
1:33
